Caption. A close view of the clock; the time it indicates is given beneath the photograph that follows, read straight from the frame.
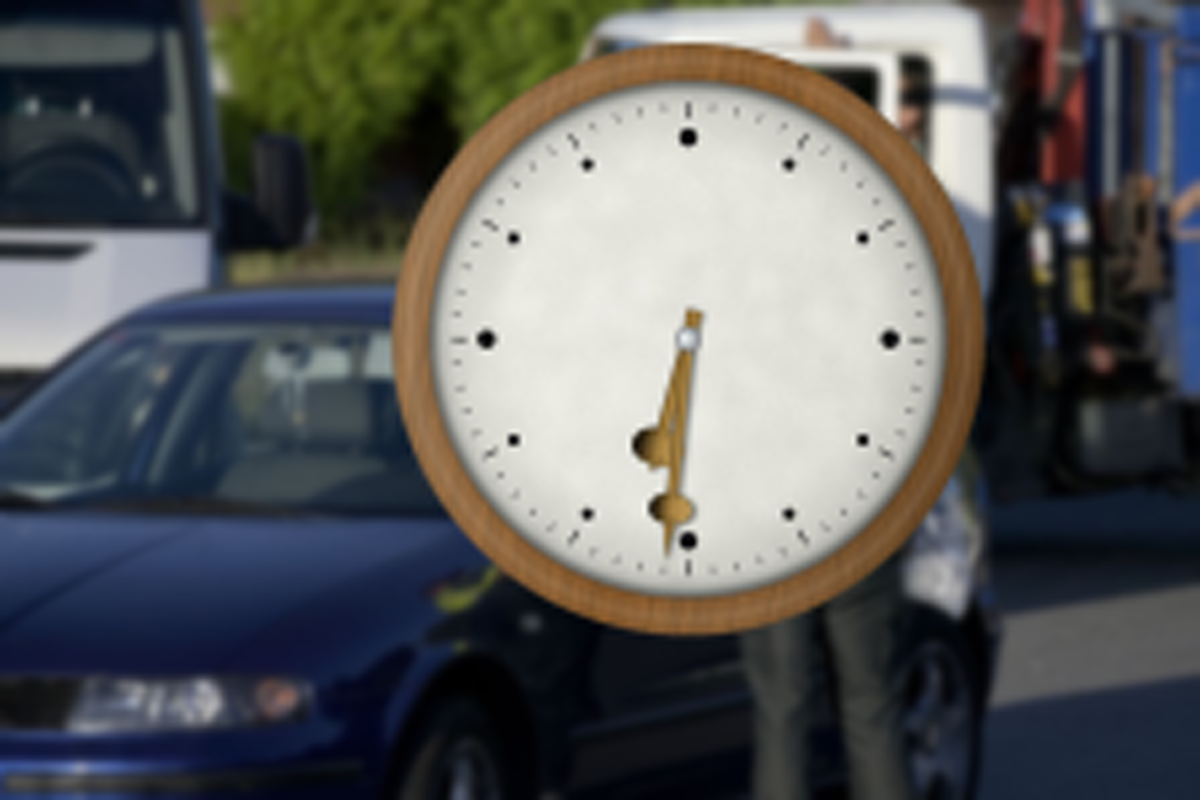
6:31
